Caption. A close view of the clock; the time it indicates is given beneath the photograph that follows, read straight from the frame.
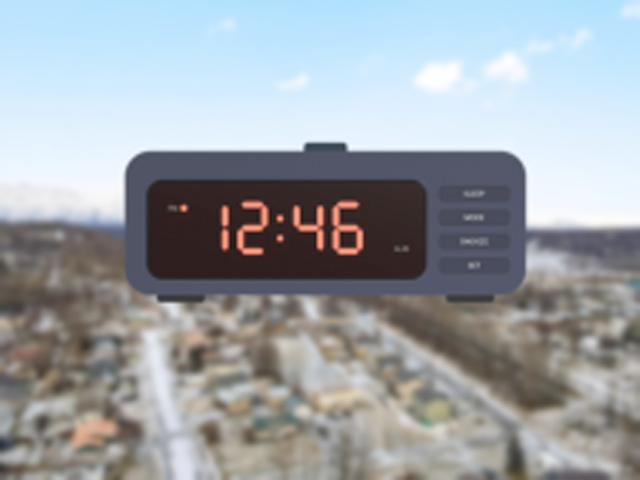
12:46
